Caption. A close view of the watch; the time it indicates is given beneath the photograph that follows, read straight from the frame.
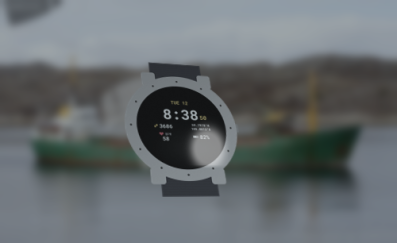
8:38
